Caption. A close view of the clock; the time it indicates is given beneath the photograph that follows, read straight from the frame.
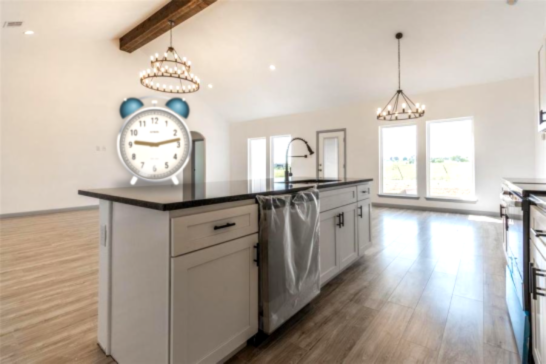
9:13
